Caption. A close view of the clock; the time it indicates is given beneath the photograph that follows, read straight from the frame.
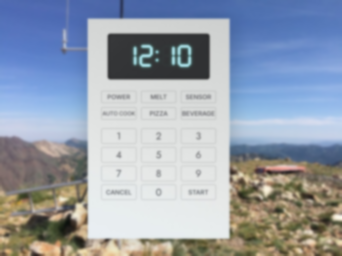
12:10
